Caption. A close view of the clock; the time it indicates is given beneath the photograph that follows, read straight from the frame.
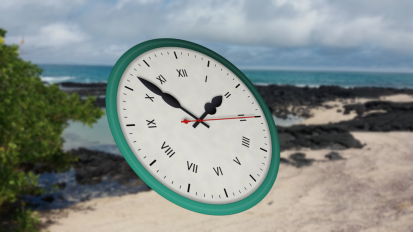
1:52:15
